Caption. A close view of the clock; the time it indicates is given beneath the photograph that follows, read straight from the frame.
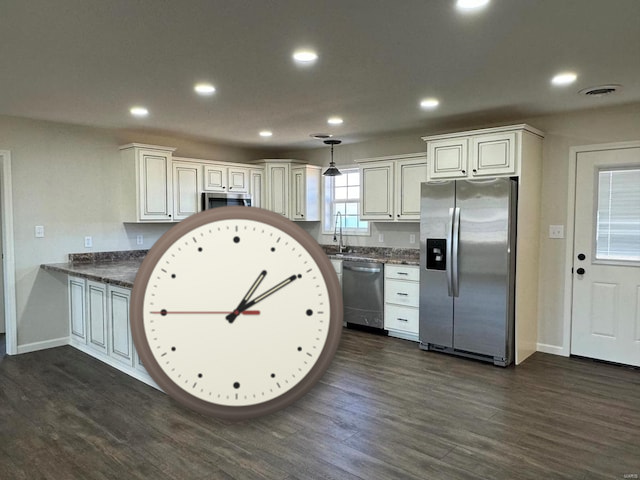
1:09:45
